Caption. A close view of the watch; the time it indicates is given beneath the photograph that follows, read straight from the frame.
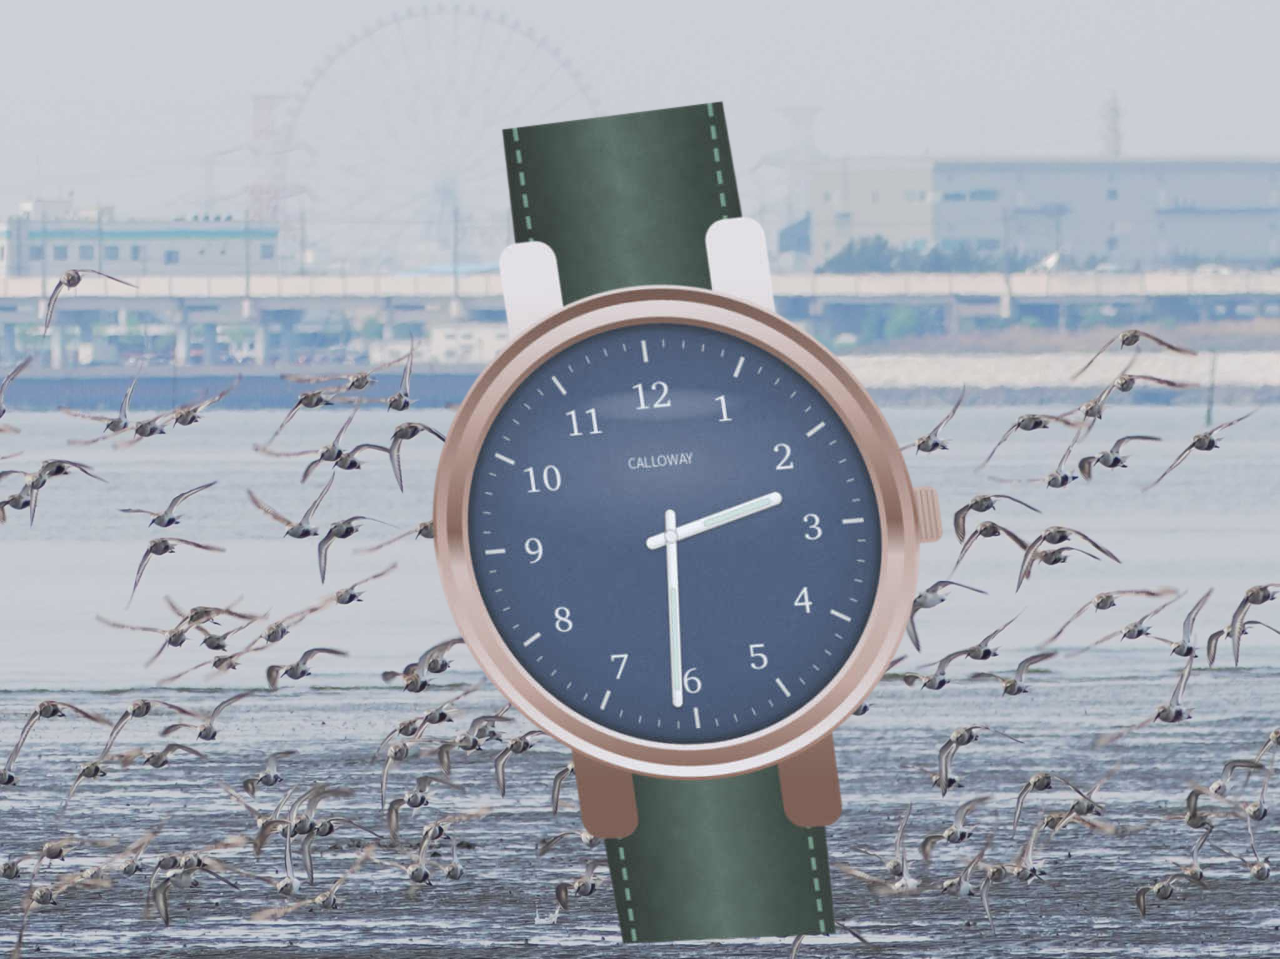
2:31
